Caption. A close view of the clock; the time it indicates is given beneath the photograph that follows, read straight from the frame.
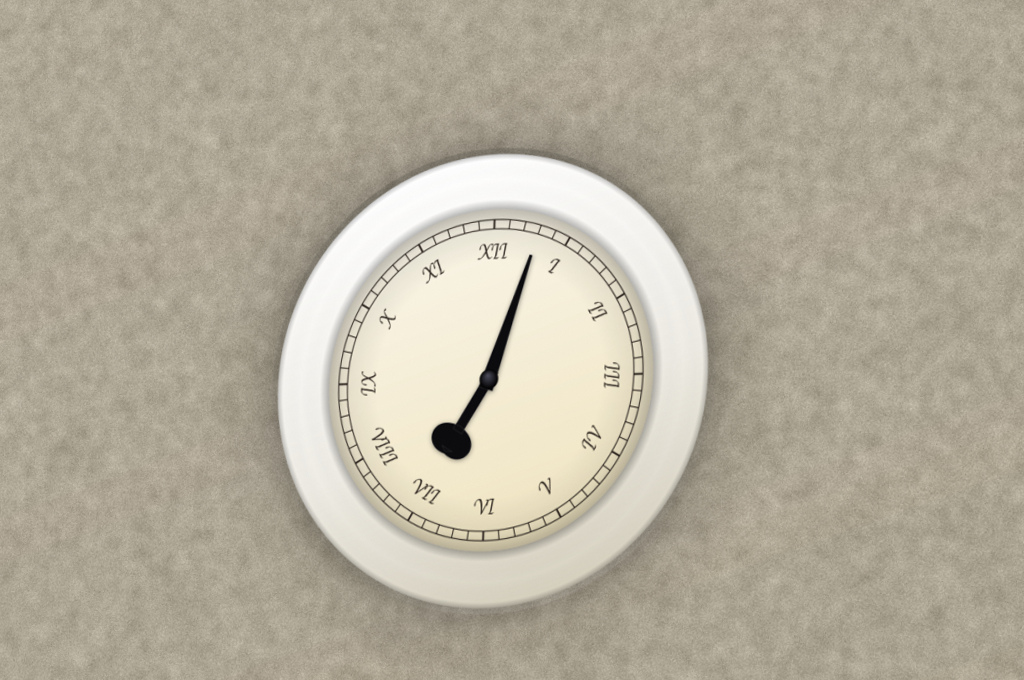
7:03
